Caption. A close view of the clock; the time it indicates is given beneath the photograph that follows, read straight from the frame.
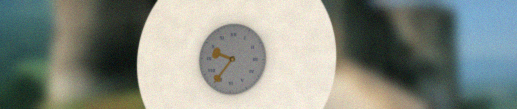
9:36
